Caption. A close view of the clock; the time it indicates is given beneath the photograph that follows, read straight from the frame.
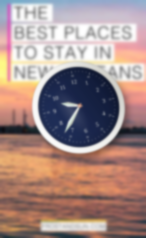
9:37
